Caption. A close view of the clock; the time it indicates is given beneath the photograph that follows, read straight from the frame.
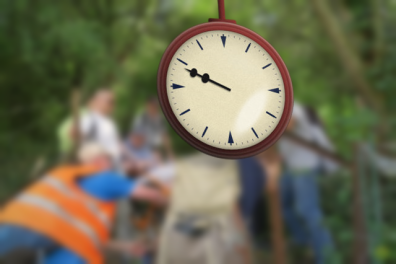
9:49
